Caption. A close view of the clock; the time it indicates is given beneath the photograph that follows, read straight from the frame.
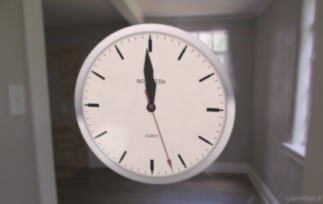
11:59:27
